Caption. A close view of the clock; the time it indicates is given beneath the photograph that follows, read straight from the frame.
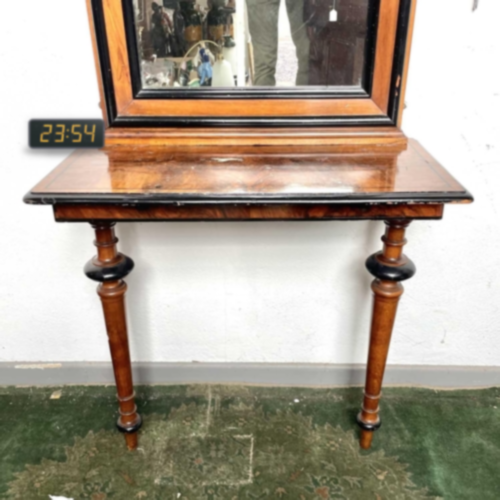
23:54
